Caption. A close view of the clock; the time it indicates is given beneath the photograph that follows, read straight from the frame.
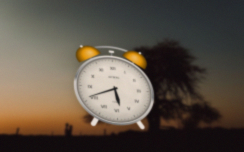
5:41
